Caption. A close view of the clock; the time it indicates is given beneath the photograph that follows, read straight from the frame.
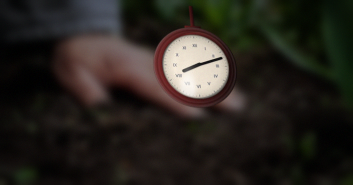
8:12
